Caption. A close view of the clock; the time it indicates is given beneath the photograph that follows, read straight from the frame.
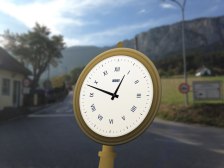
12:48
